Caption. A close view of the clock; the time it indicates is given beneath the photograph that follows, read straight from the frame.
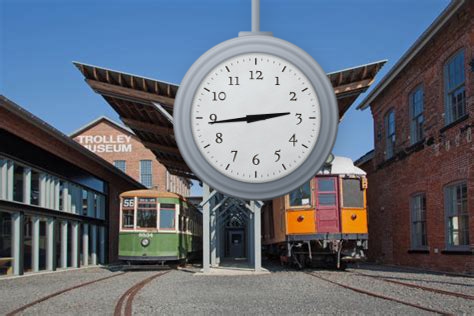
2:44
